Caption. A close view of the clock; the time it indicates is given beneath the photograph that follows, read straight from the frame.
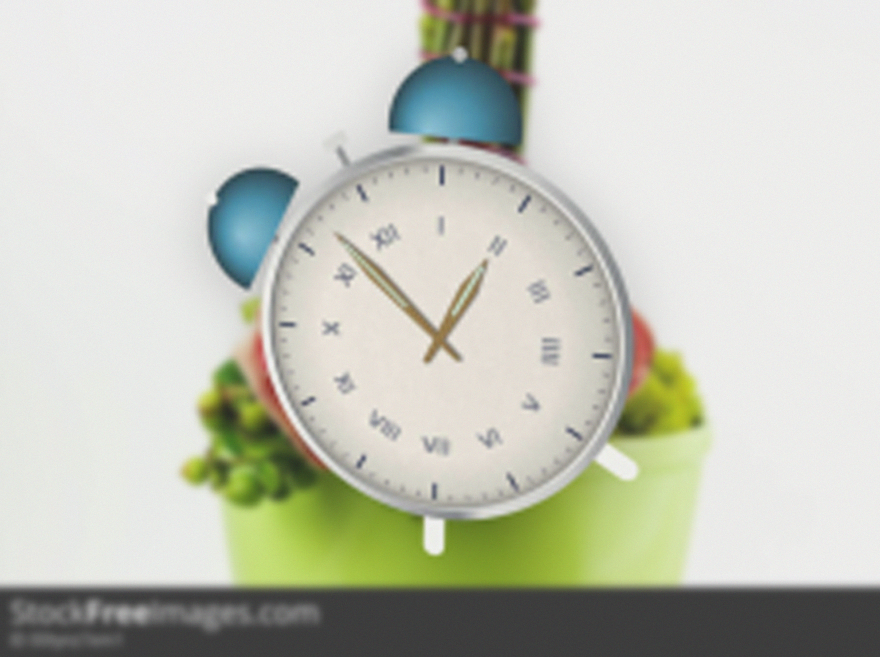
1:57
